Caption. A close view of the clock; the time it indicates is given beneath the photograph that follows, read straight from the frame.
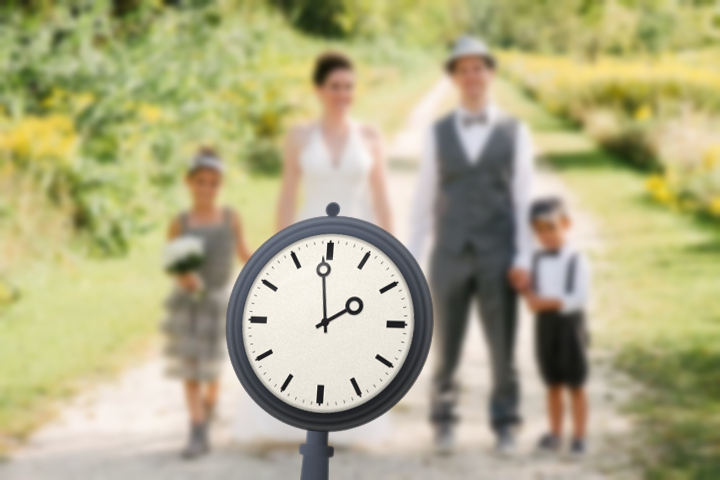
1:59
